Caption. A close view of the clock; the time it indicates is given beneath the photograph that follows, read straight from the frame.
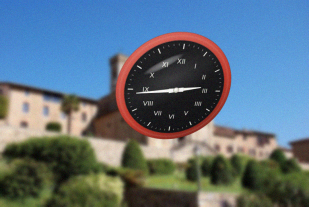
2:44
